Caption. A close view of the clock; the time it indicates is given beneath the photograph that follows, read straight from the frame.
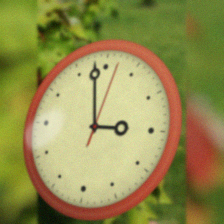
2:58:02
